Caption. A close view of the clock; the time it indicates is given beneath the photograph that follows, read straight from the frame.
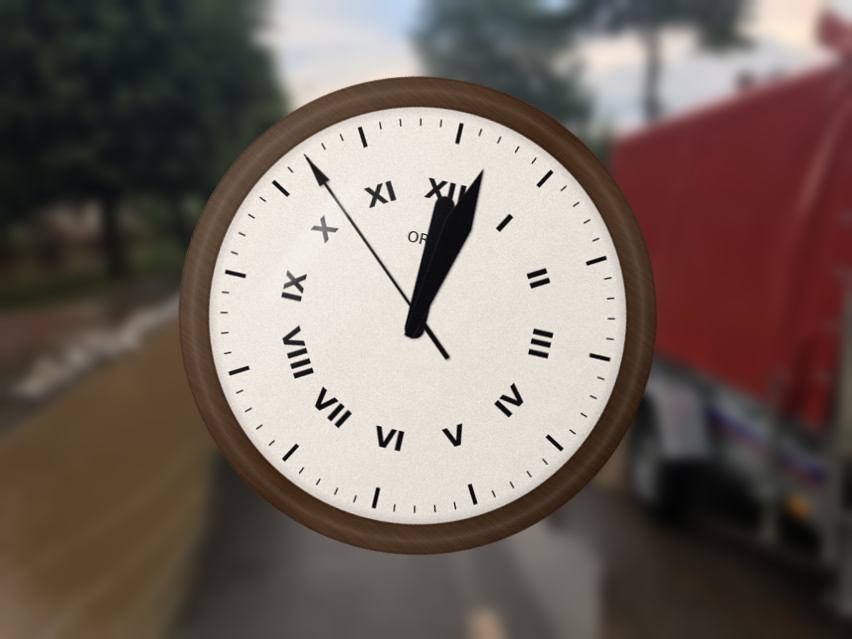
12:01:52
